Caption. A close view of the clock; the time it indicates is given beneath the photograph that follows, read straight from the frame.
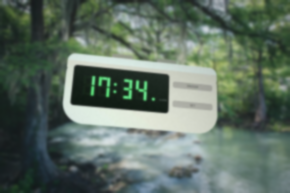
17:34
